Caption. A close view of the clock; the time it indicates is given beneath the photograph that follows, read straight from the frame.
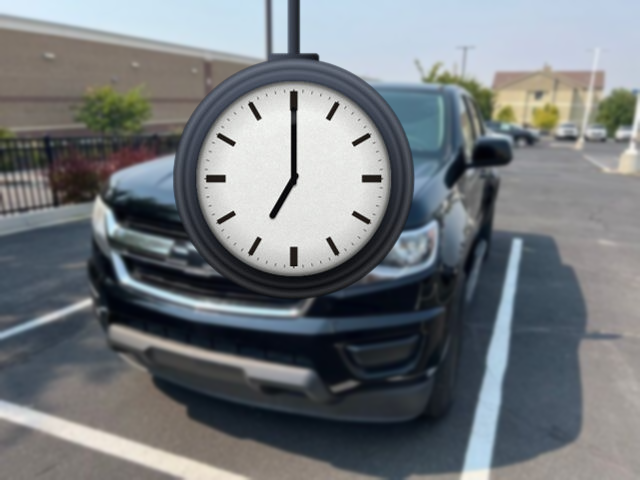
7:00
